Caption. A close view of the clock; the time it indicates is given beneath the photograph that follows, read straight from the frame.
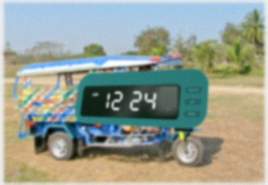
12:24
